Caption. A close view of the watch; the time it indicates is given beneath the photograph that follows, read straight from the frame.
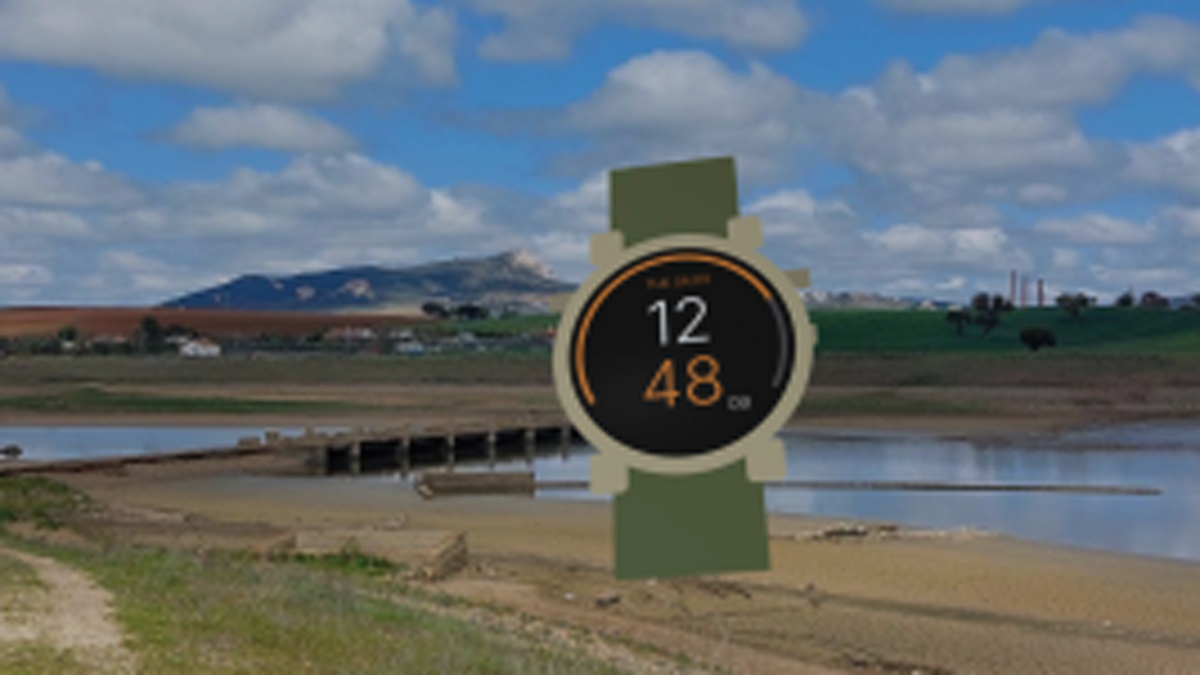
12:48
